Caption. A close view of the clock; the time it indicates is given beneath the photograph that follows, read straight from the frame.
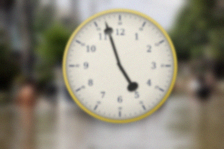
4:57
